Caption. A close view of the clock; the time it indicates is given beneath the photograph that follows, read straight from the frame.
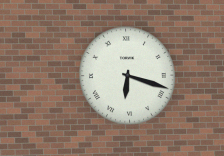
6:18
